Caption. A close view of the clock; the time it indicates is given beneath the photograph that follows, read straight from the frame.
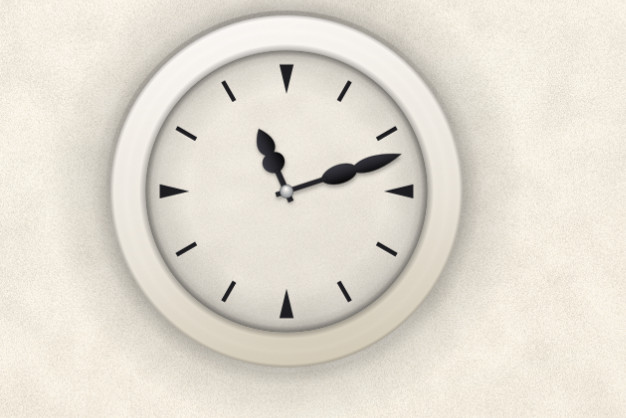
11:12
